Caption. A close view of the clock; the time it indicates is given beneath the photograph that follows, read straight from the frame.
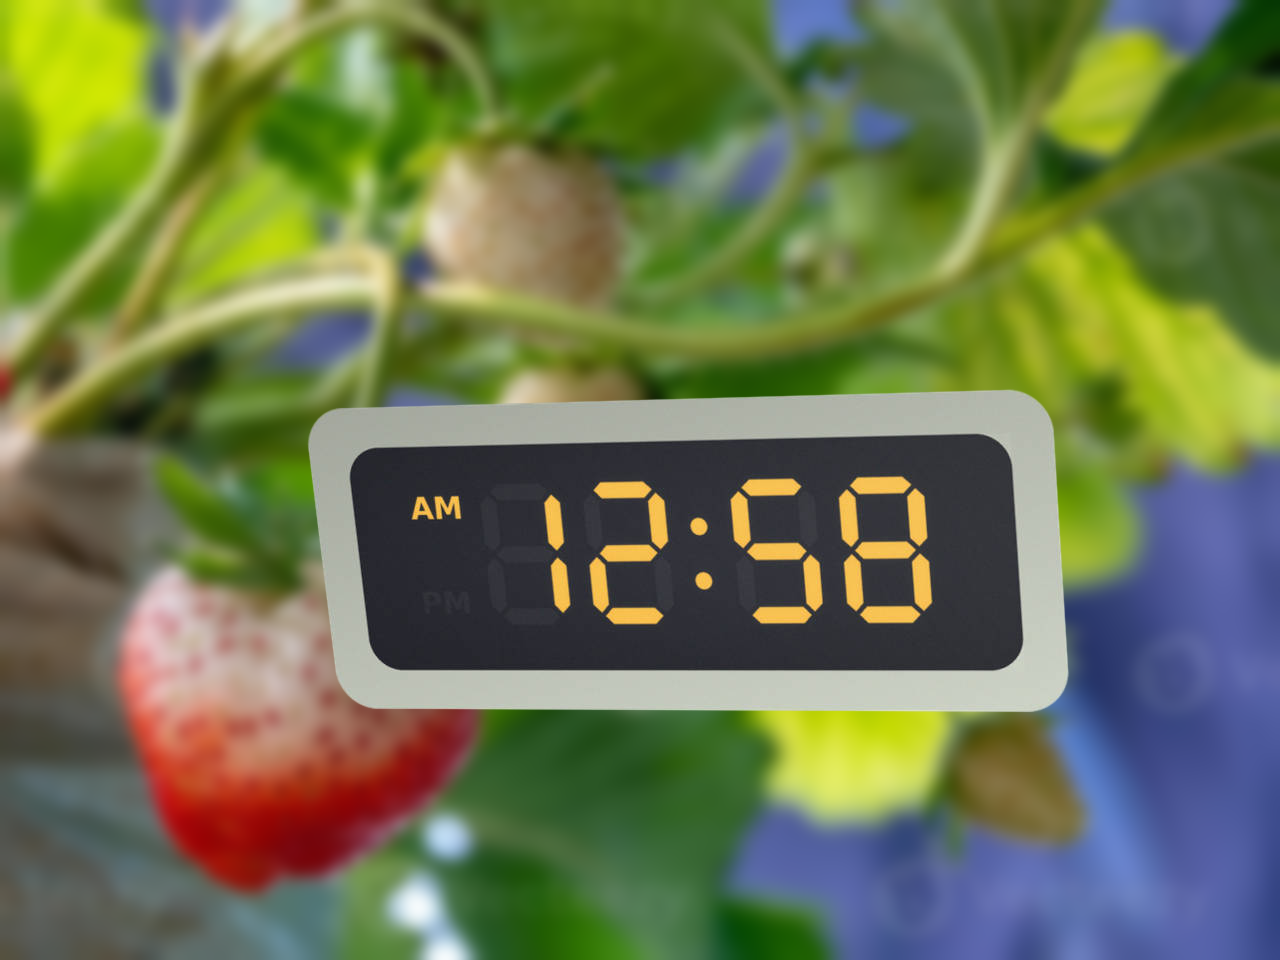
12:58
